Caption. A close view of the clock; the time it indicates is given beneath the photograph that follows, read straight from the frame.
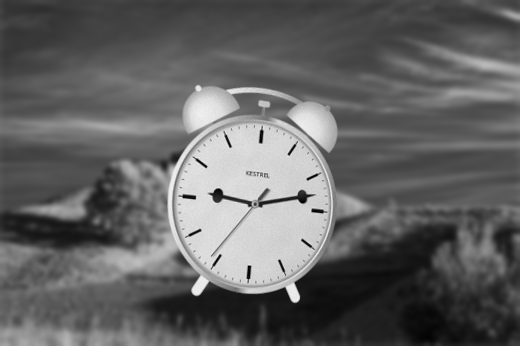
9:12:36
